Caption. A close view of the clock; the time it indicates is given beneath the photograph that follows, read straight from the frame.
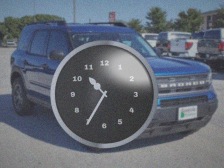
10:35
